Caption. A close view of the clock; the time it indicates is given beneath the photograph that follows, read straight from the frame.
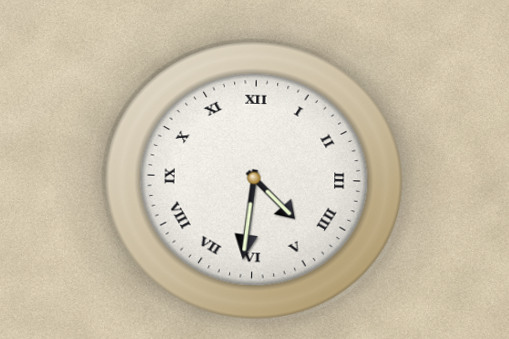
4:31
